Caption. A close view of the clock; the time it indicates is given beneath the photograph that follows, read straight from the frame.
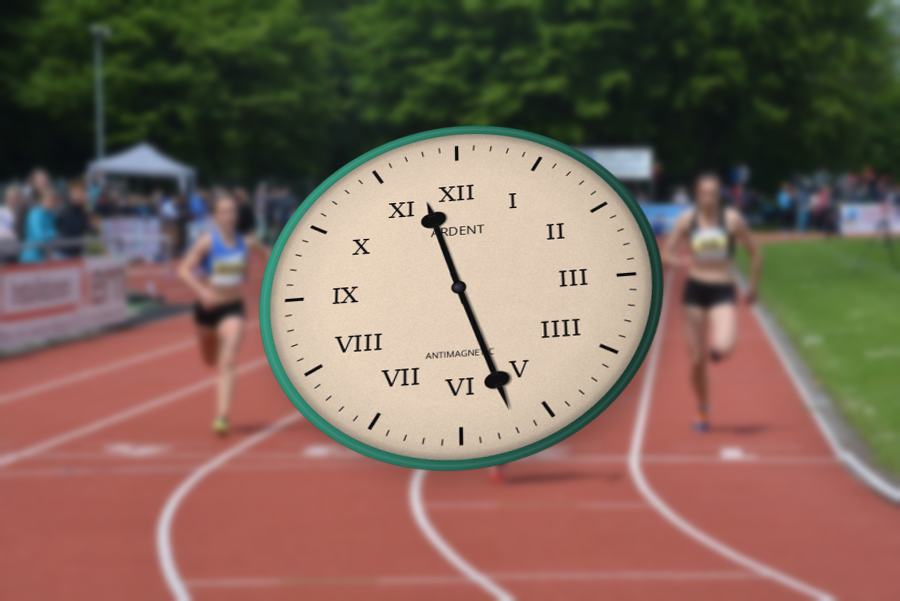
11:27
